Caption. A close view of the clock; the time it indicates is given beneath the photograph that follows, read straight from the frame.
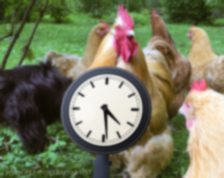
4:29
